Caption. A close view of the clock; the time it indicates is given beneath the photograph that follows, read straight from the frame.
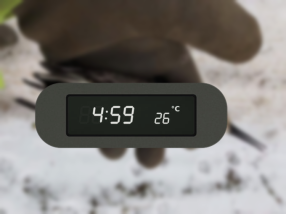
4:59
